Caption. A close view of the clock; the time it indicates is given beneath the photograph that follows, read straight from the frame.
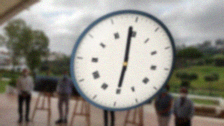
5:59
